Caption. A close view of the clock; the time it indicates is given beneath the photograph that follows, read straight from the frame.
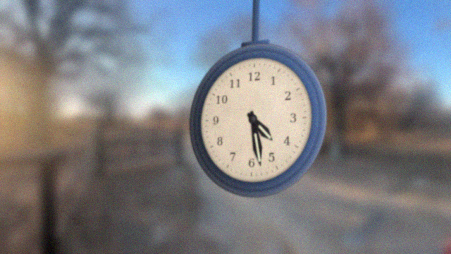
4:28
